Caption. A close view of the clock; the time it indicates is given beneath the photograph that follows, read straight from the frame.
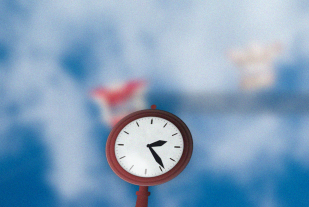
2:24
